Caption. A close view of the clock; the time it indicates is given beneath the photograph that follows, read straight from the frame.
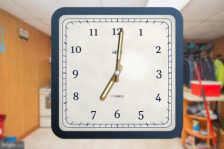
7:01
